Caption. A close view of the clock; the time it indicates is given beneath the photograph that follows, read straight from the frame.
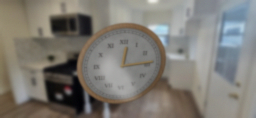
12:14
